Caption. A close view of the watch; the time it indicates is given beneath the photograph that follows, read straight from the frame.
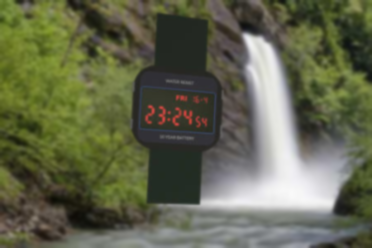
23:24:54
